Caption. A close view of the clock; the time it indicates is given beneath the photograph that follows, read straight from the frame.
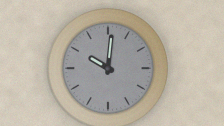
10:01
